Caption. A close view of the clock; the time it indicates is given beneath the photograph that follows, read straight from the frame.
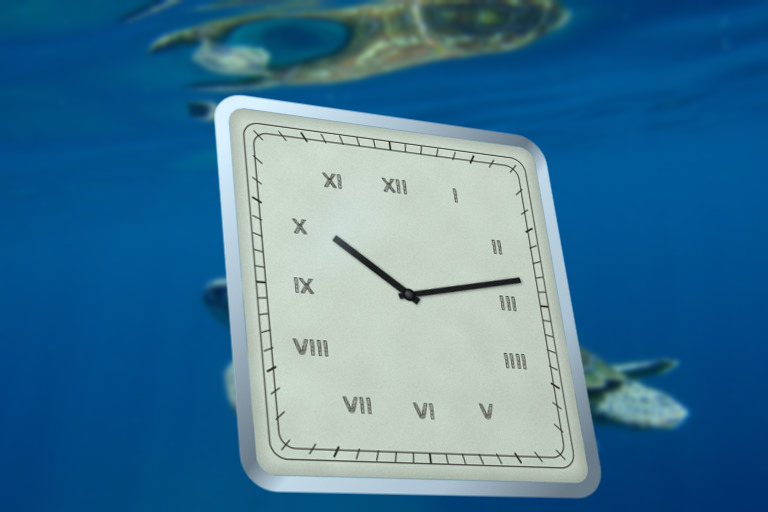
10:13
